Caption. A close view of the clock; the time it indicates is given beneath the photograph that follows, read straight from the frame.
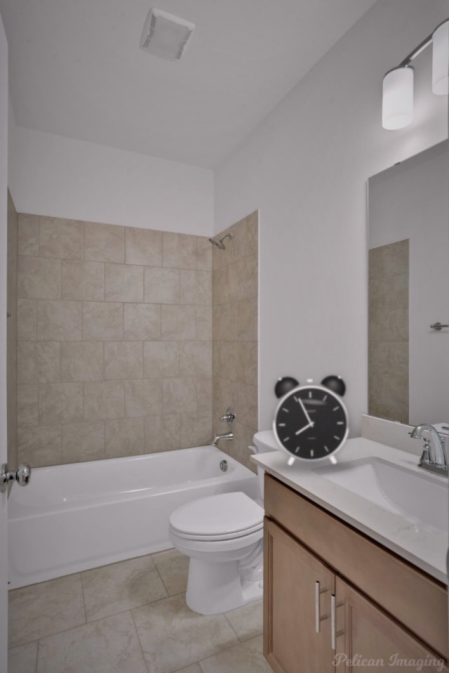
7:56
